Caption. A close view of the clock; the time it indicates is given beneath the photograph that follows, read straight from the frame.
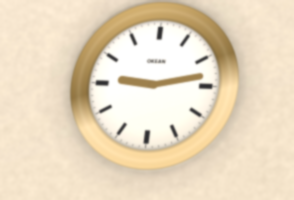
9:13
